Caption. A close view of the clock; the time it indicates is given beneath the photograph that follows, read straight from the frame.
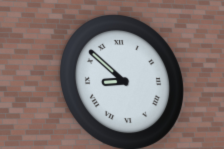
8:52
